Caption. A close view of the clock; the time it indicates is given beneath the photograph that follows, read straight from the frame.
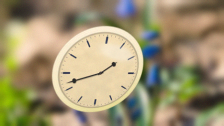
1:42
